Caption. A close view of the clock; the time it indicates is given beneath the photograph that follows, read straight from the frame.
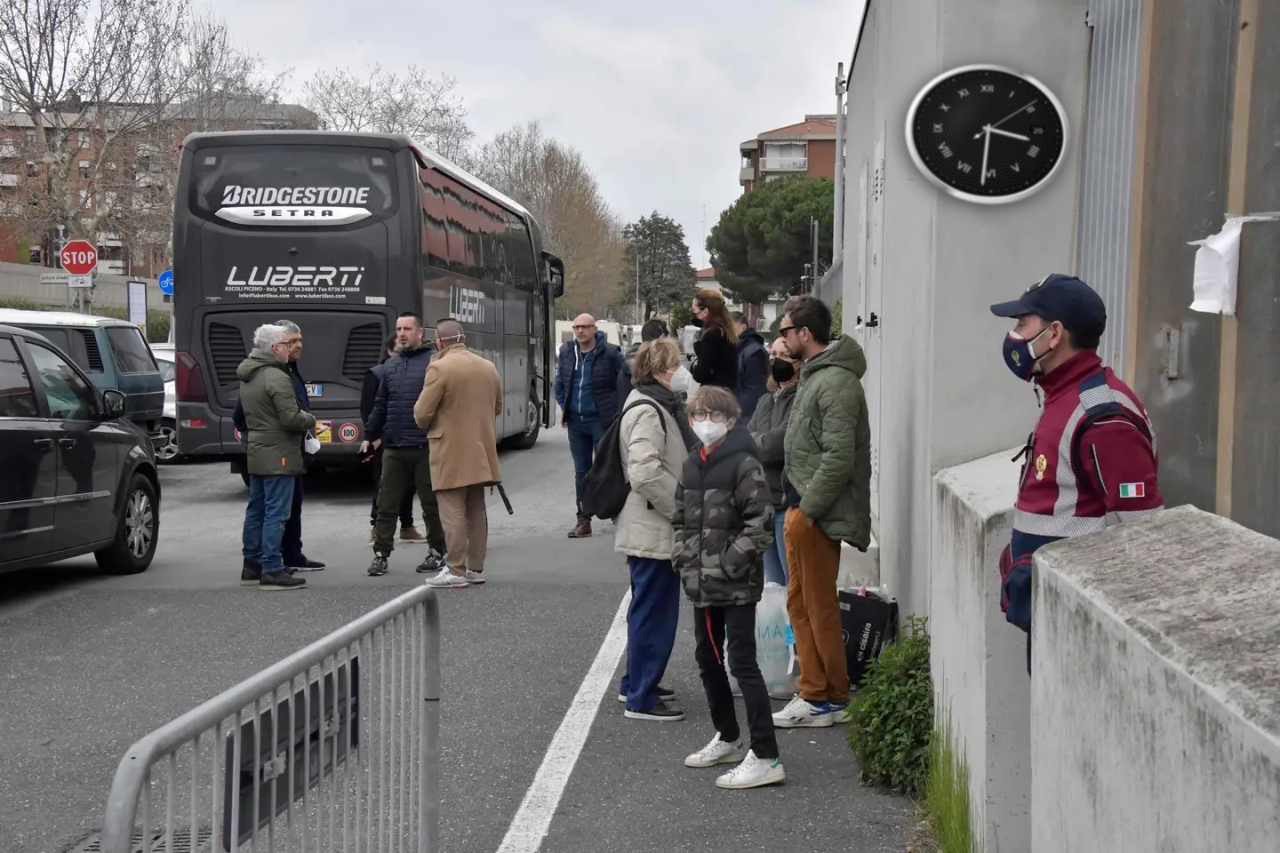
3:31:09
